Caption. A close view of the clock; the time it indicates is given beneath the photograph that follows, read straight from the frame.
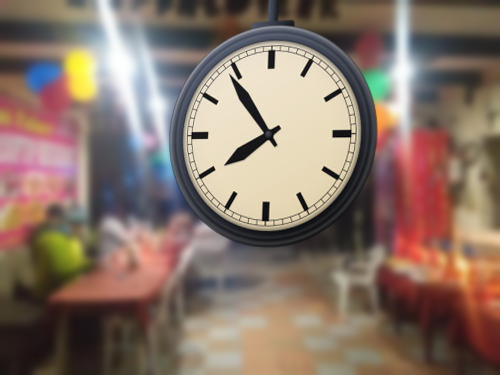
7:54
